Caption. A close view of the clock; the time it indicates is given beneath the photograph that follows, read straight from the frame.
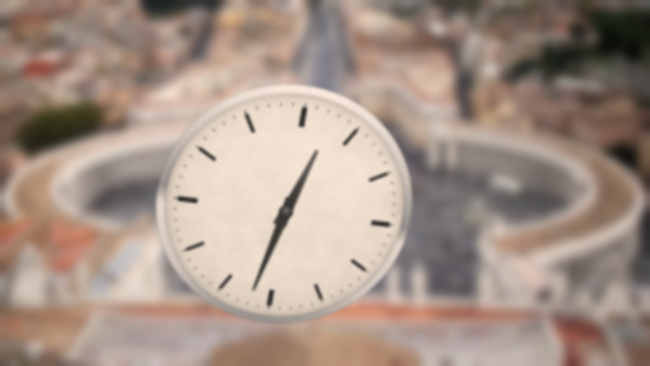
12:32
